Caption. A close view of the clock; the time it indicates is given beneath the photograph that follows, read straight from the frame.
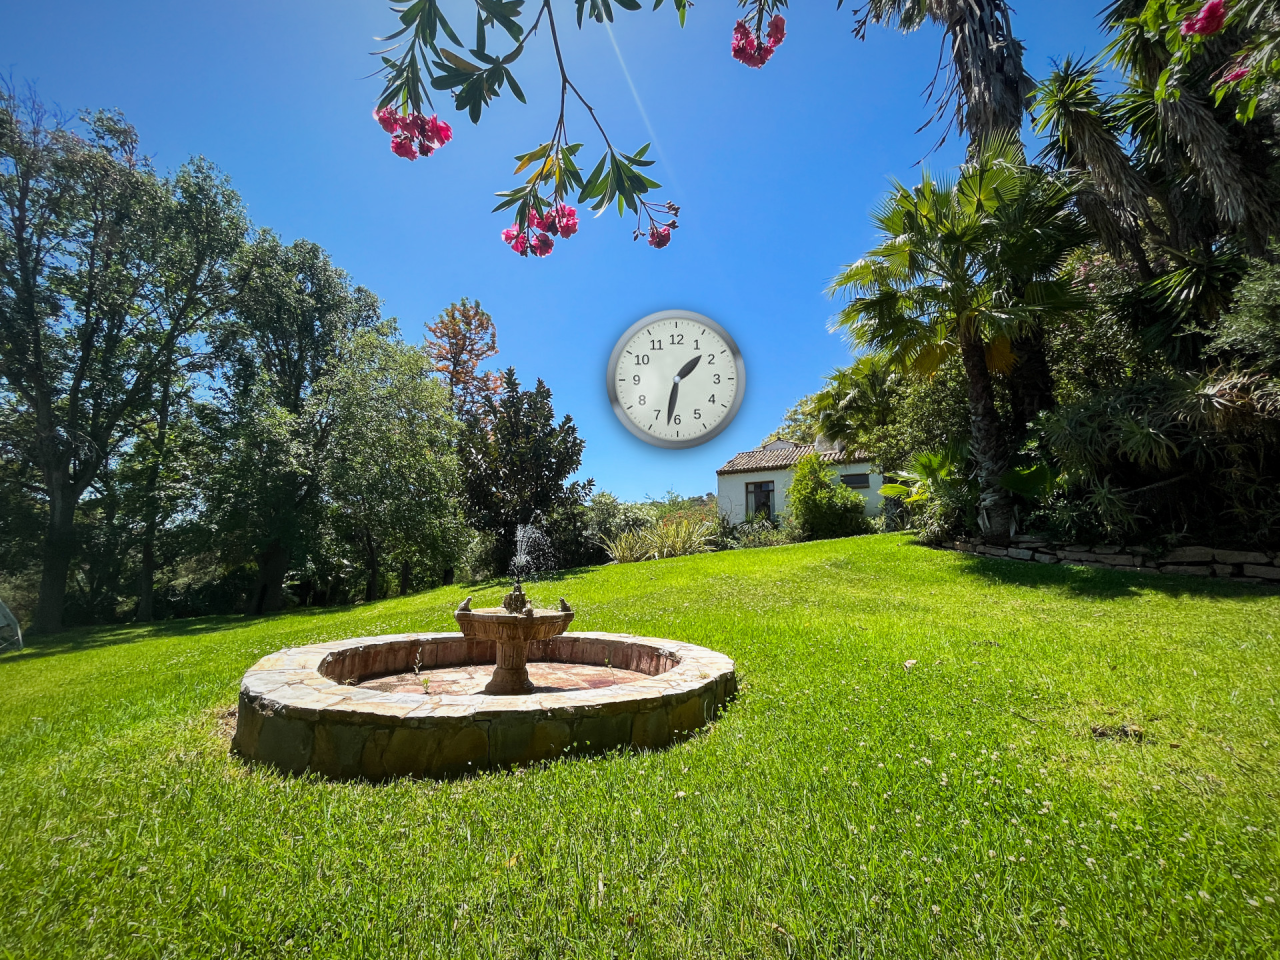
1:32
